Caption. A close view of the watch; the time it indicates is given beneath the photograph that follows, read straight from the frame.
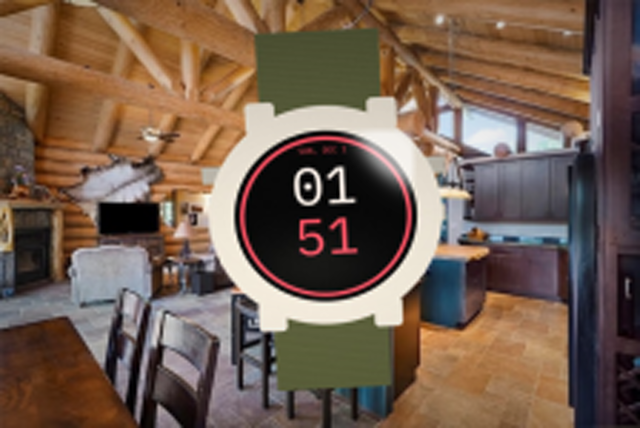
1:51
